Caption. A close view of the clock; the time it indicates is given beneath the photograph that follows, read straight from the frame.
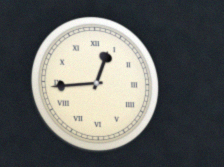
12:44
